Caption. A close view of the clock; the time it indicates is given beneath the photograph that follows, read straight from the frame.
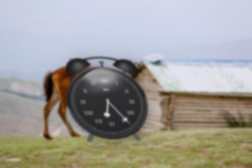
6:24
